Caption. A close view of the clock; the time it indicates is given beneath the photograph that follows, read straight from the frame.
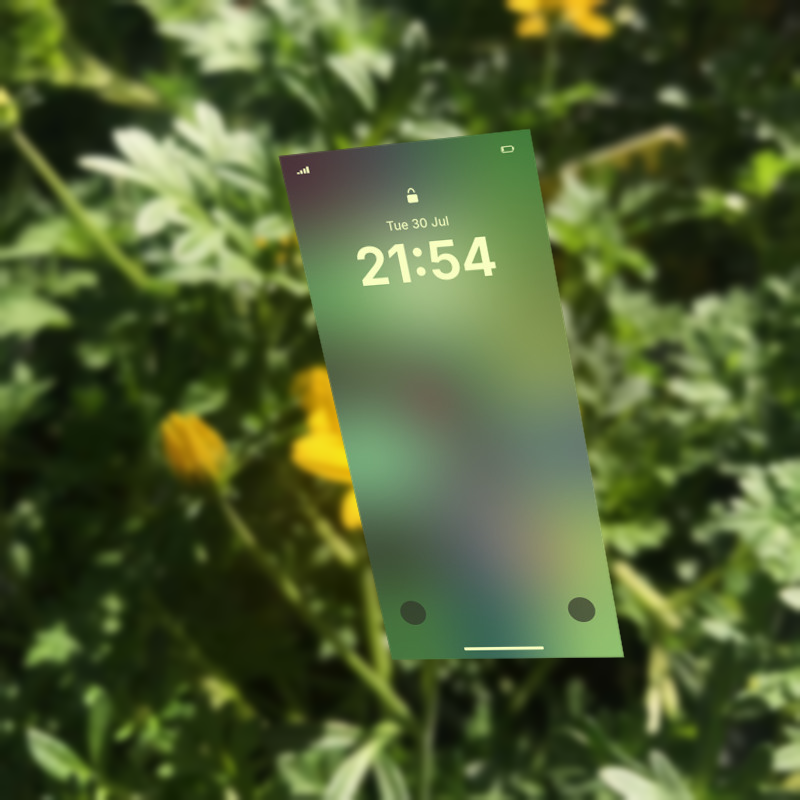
21:54
